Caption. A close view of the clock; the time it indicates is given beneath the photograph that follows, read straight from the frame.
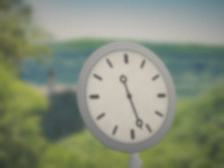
11:27
